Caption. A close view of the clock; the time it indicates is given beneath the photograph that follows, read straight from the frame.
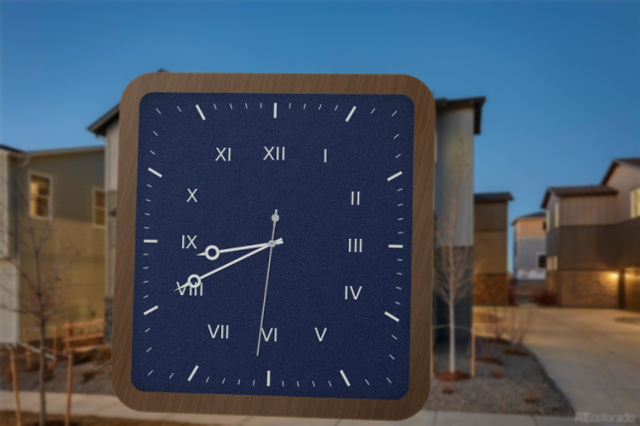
8:40:31
